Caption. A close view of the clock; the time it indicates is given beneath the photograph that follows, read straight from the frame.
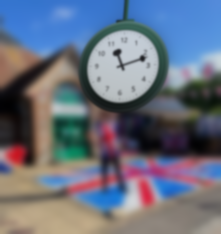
11:12
